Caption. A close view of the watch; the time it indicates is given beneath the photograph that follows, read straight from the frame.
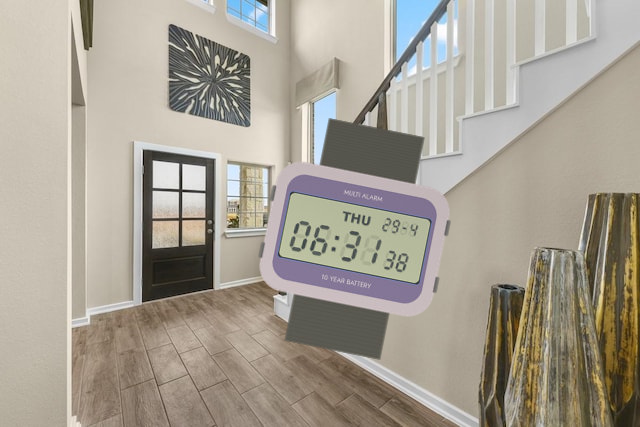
6:31:38
